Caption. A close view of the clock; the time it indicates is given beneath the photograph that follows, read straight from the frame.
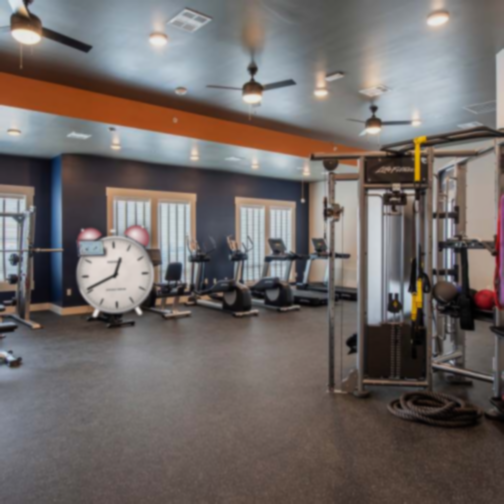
12:41
